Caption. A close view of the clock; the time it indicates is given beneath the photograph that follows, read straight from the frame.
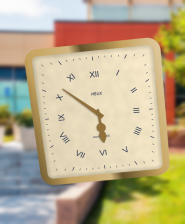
5:52
